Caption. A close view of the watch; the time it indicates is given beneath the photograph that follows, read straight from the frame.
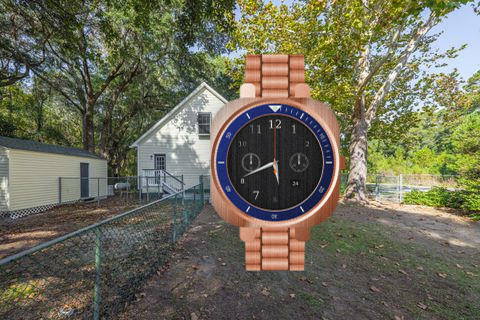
5:41
